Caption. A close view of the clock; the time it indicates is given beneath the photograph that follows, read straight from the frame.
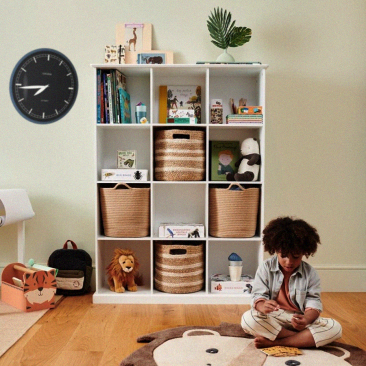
7:44
